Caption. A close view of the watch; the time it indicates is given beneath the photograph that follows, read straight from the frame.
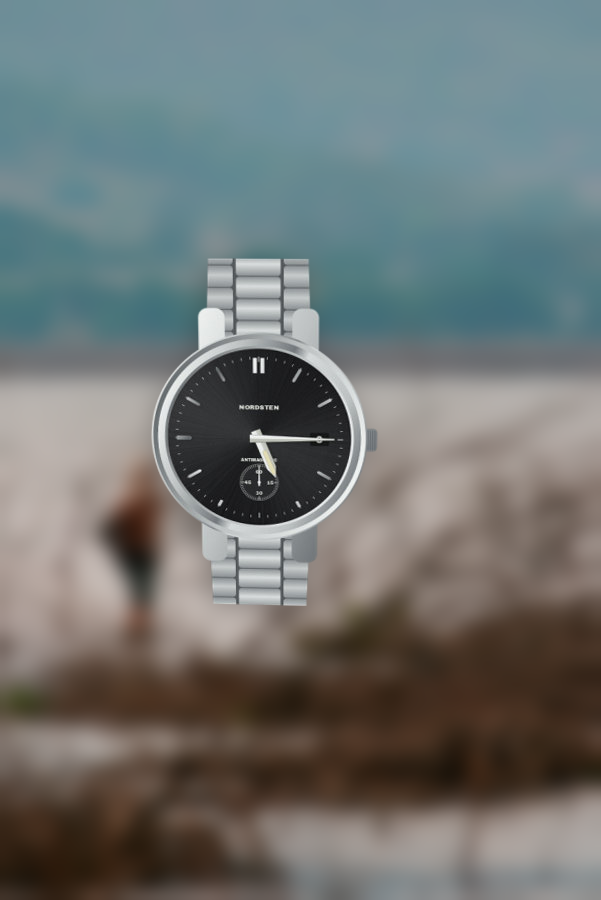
5:15
